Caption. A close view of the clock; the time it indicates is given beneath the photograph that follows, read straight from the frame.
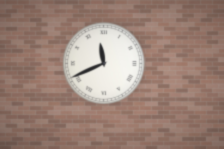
11:41
